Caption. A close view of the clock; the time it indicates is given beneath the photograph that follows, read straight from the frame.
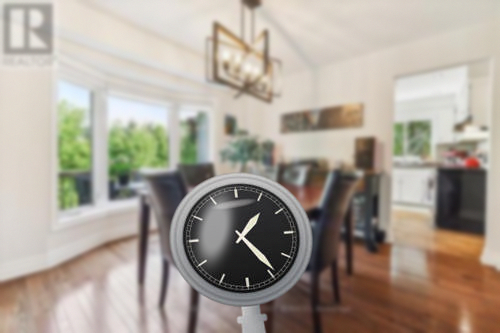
1:24
